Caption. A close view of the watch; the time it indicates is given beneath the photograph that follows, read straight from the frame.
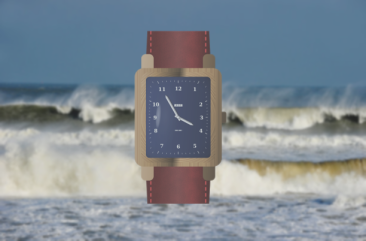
3:55
